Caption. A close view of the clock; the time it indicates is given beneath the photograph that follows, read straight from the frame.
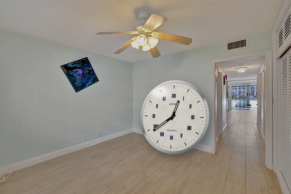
12:39
